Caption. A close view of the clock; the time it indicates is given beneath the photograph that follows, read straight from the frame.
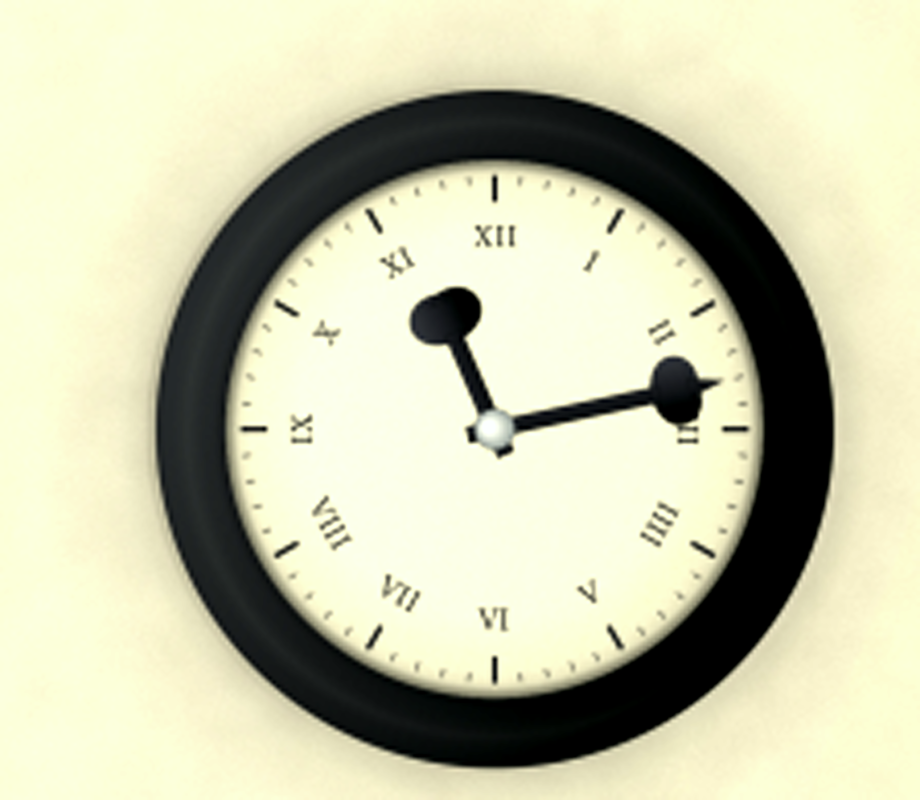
11:13
